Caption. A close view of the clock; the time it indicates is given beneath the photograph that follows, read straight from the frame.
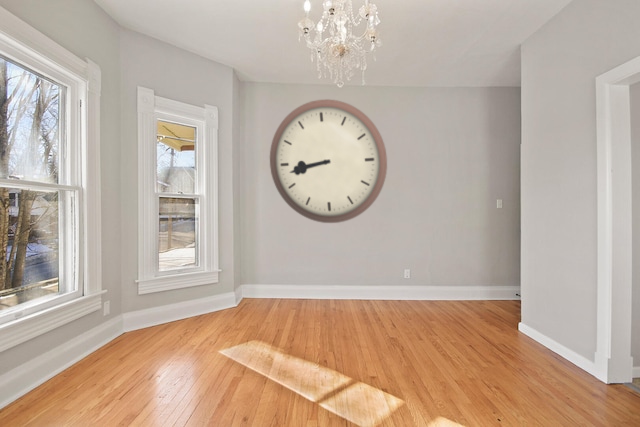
8:43
